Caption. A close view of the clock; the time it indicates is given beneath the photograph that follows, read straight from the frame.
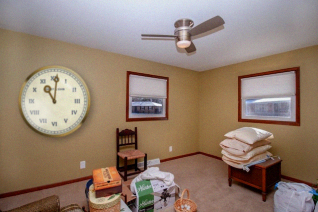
11:01
